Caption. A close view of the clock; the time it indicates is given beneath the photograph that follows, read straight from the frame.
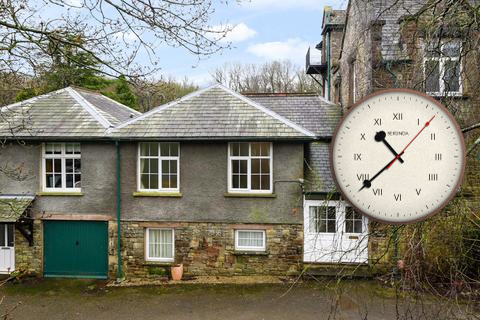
10:38:07
